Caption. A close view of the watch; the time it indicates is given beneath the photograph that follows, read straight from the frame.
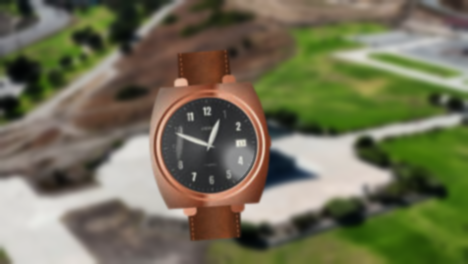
12:49
